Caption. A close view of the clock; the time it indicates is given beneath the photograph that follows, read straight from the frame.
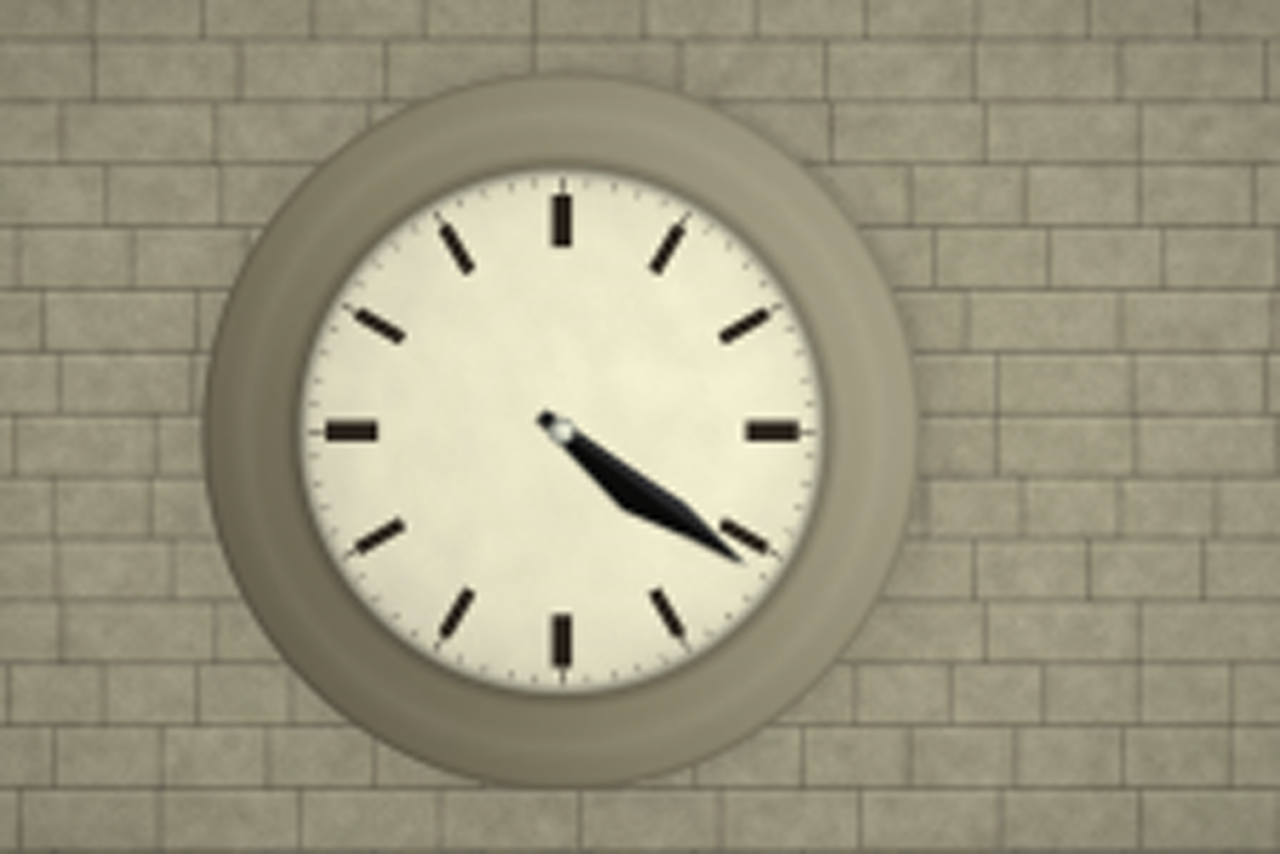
4:21
